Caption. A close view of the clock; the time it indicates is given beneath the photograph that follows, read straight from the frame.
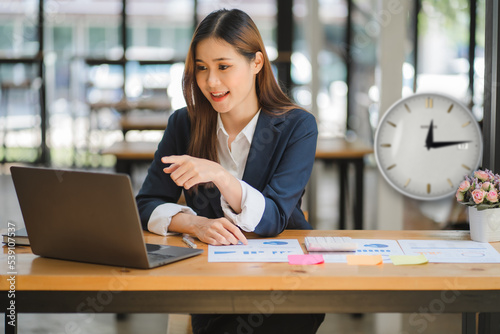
12:14
